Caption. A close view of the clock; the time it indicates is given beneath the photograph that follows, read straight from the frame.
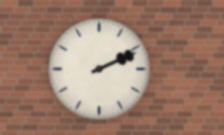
2:11
